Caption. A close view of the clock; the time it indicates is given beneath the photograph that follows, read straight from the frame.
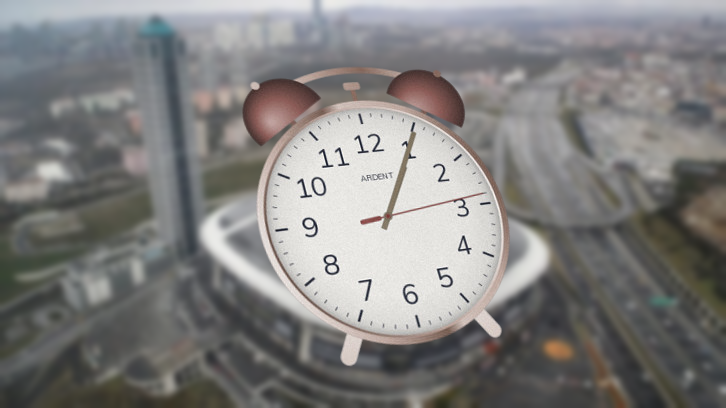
1:05:14
